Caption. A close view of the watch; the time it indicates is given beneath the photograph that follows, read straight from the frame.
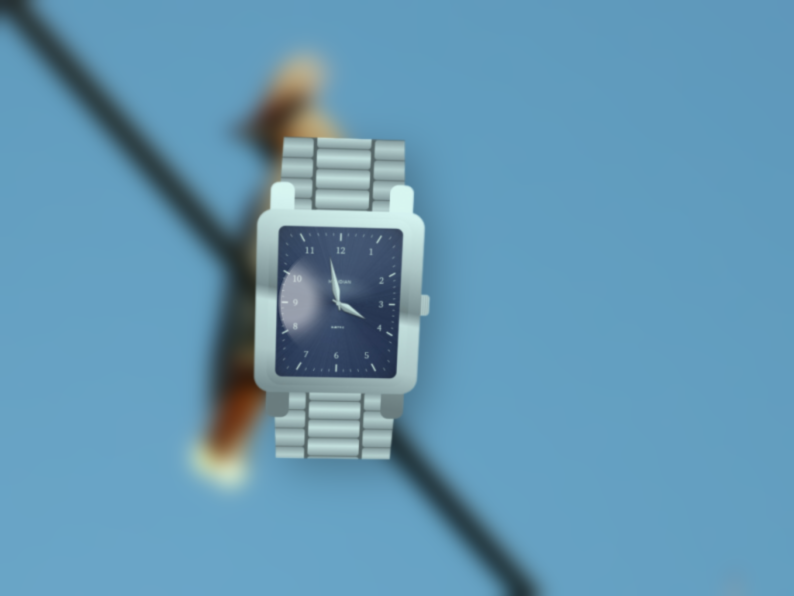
3:58
